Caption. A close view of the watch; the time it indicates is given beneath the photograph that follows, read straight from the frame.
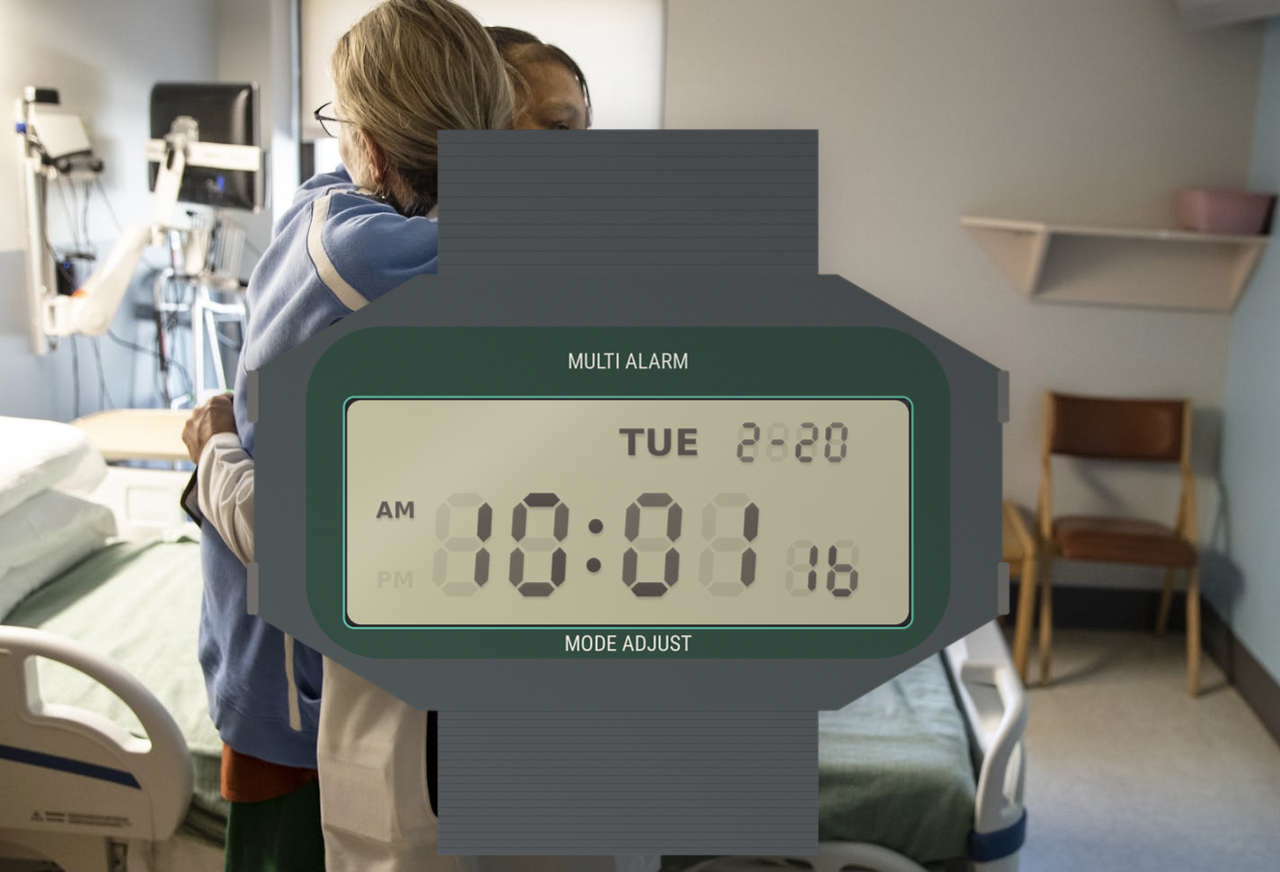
10:01:16
